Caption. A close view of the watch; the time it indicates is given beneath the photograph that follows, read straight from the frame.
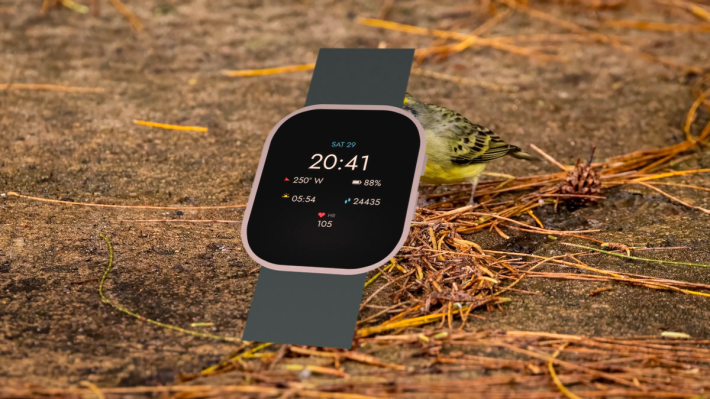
20:41
